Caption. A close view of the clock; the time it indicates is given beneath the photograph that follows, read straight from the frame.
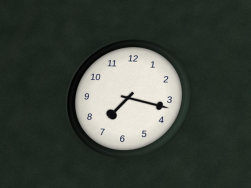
7:17
